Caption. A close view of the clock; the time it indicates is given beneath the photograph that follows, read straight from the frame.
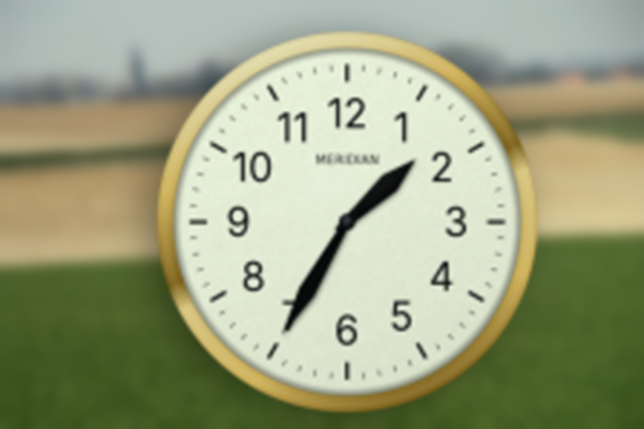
1:35
